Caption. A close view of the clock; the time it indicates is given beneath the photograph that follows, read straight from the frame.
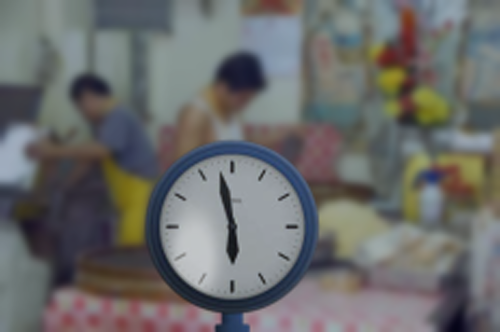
5:58
